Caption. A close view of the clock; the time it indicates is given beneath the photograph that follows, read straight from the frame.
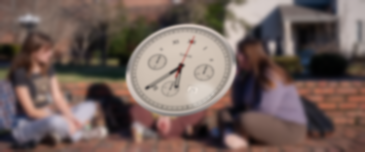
5:36
